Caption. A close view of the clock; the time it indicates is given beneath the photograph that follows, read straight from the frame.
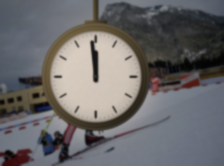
11:59
